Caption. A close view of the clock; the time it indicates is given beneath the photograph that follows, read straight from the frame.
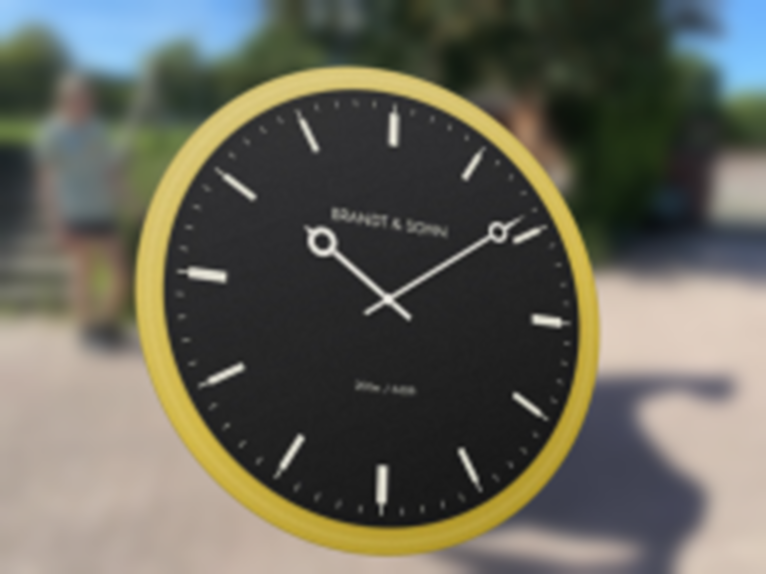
10:09
